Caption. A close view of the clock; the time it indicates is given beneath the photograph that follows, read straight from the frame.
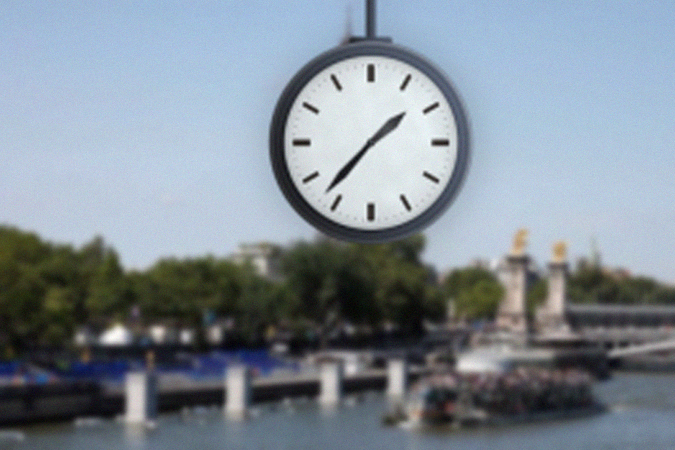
1:37
